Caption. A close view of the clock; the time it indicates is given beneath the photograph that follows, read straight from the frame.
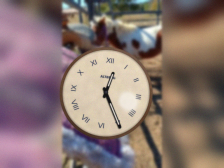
12:25
